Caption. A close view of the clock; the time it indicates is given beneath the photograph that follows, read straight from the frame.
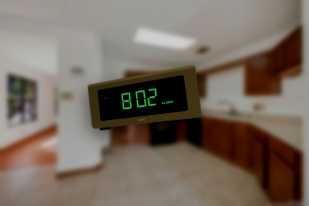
8:02
